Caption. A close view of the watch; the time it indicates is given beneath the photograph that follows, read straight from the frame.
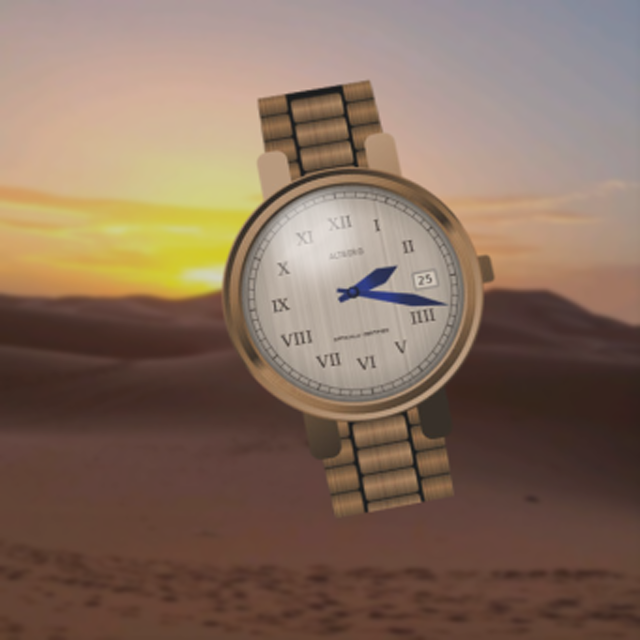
2:18
